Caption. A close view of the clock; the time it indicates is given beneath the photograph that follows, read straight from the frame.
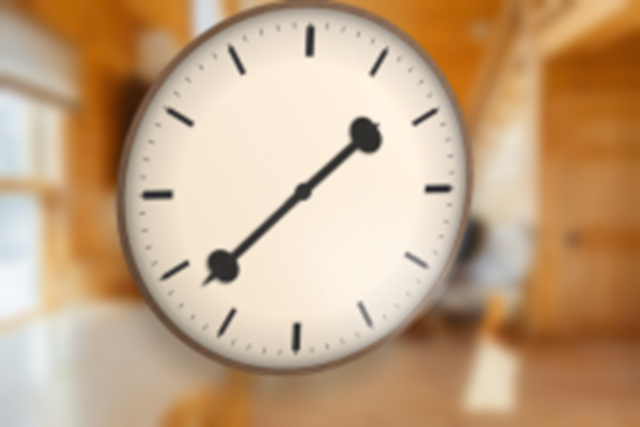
1:38
